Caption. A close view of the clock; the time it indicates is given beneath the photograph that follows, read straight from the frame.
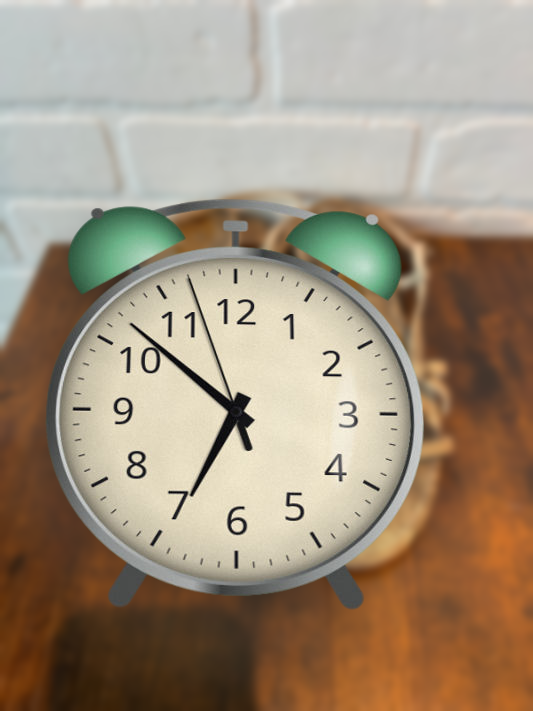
6:51:57
